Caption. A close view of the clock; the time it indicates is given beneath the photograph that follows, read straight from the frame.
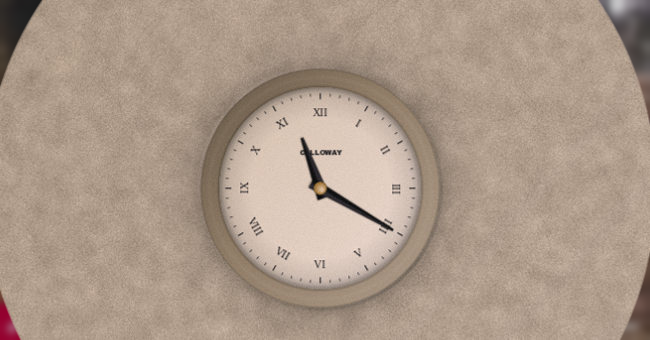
11:20
